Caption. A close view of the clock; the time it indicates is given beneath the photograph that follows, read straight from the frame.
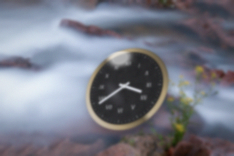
3:39
